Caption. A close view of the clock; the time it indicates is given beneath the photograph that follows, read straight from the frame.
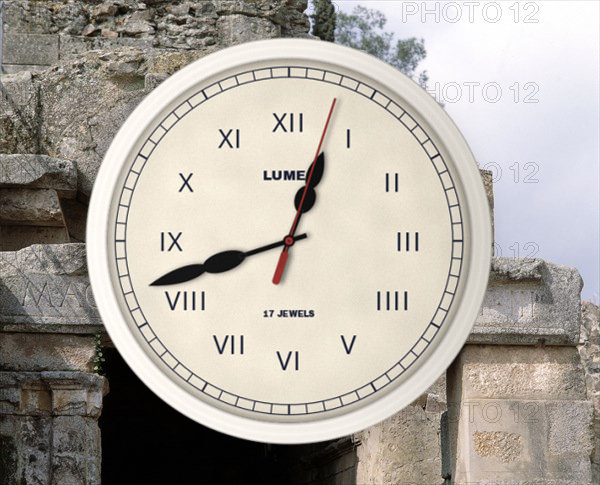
12:42:03
